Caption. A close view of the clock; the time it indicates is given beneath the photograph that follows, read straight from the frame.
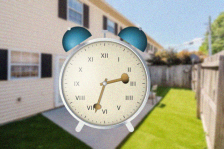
2:33
